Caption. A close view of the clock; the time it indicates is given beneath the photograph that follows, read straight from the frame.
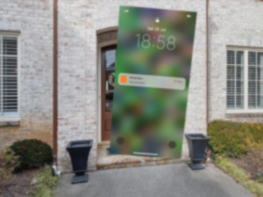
18:58
